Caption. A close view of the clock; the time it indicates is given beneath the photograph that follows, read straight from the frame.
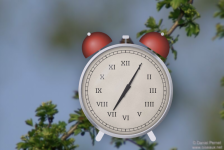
7:05
